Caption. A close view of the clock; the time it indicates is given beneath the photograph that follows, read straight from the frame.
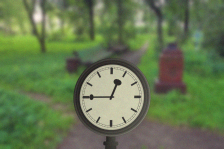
12:45
